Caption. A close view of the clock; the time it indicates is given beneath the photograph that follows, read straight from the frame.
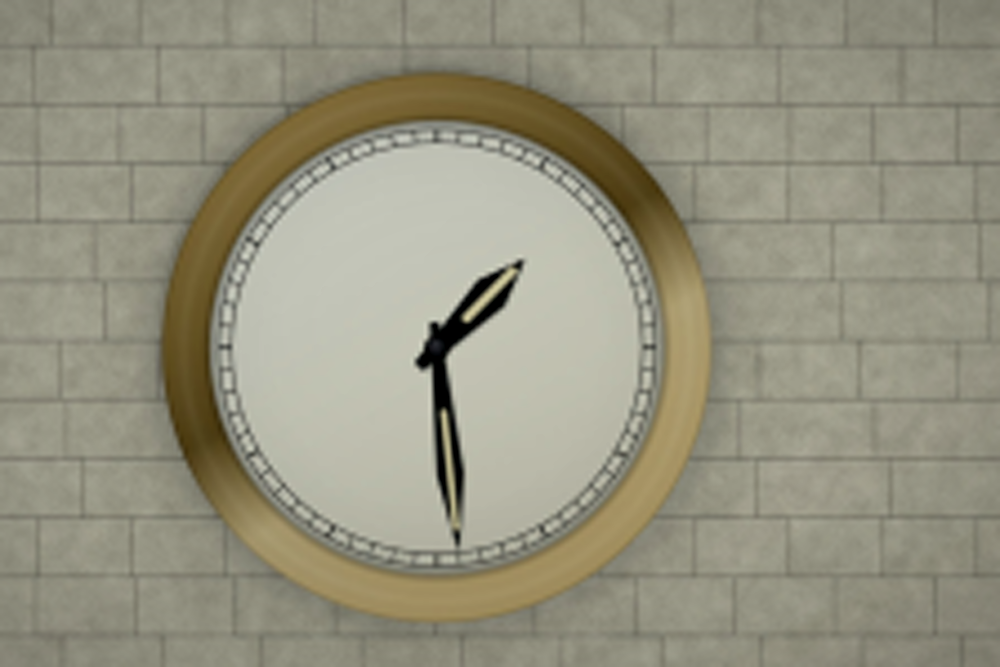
1:29
